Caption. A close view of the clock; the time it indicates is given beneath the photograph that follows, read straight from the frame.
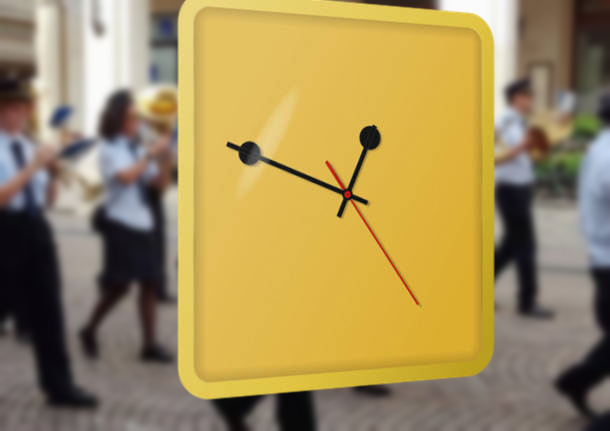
12:48:24
